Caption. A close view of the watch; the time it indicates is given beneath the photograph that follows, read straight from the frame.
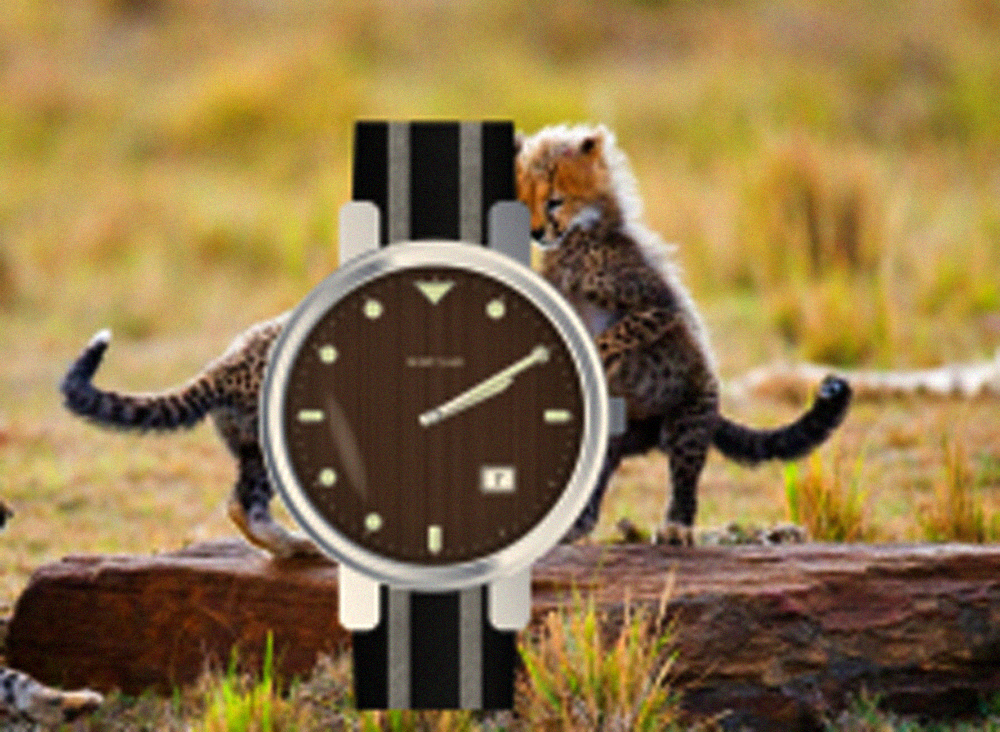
2:10
